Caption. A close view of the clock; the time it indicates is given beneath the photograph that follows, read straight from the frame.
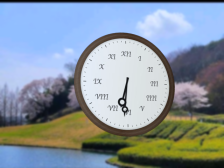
6:31
